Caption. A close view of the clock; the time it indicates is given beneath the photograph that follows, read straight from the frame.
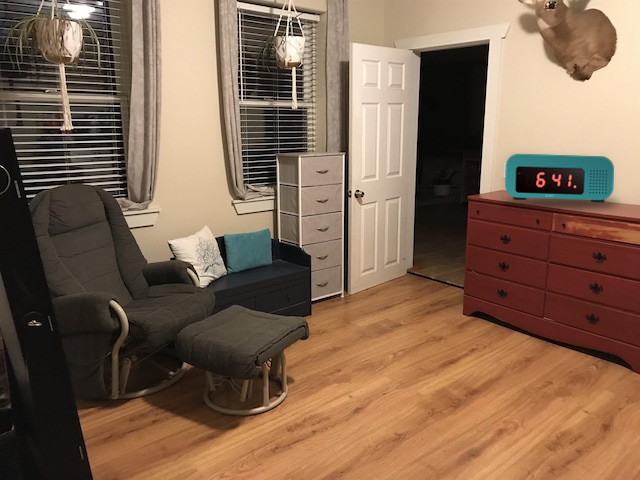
6:41
